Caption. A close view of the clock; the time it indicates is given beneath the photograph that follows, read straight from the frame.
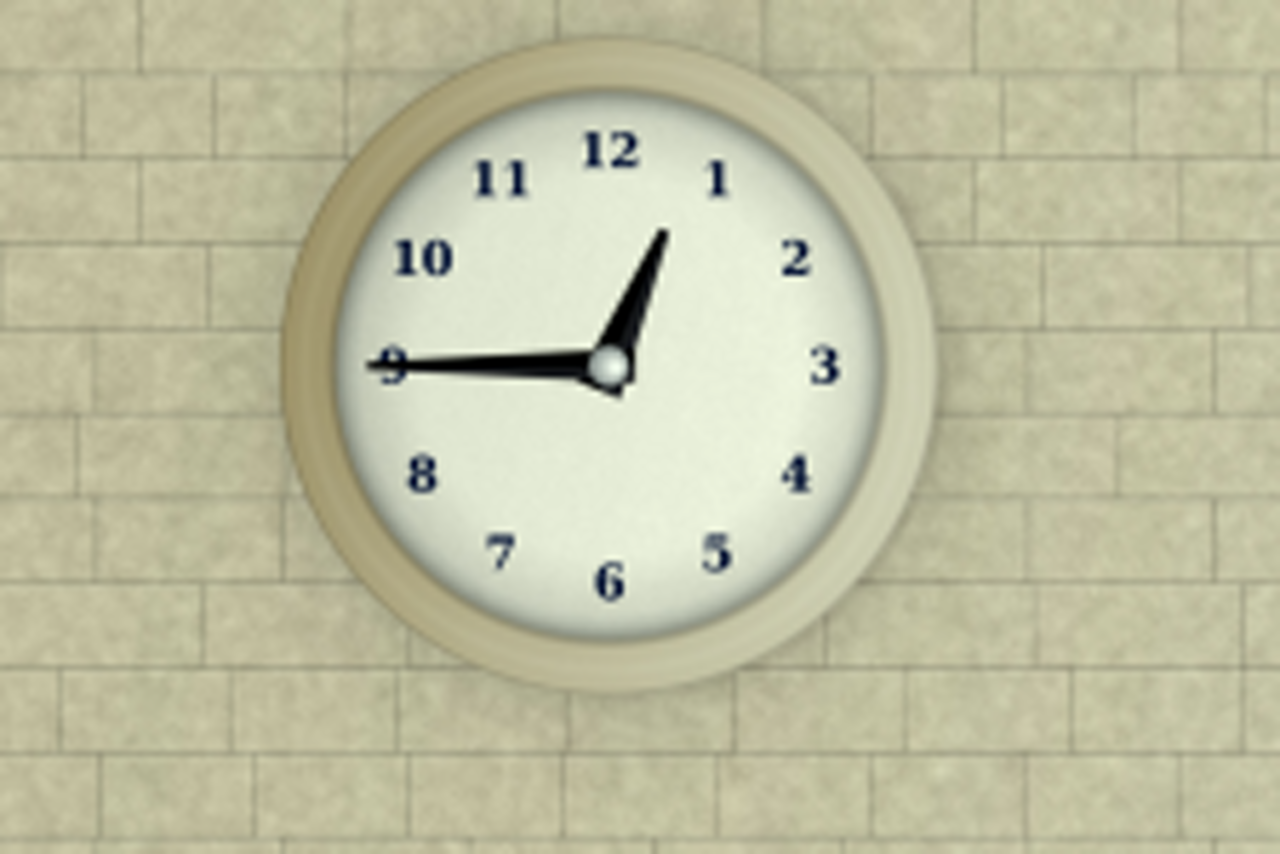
12:45
